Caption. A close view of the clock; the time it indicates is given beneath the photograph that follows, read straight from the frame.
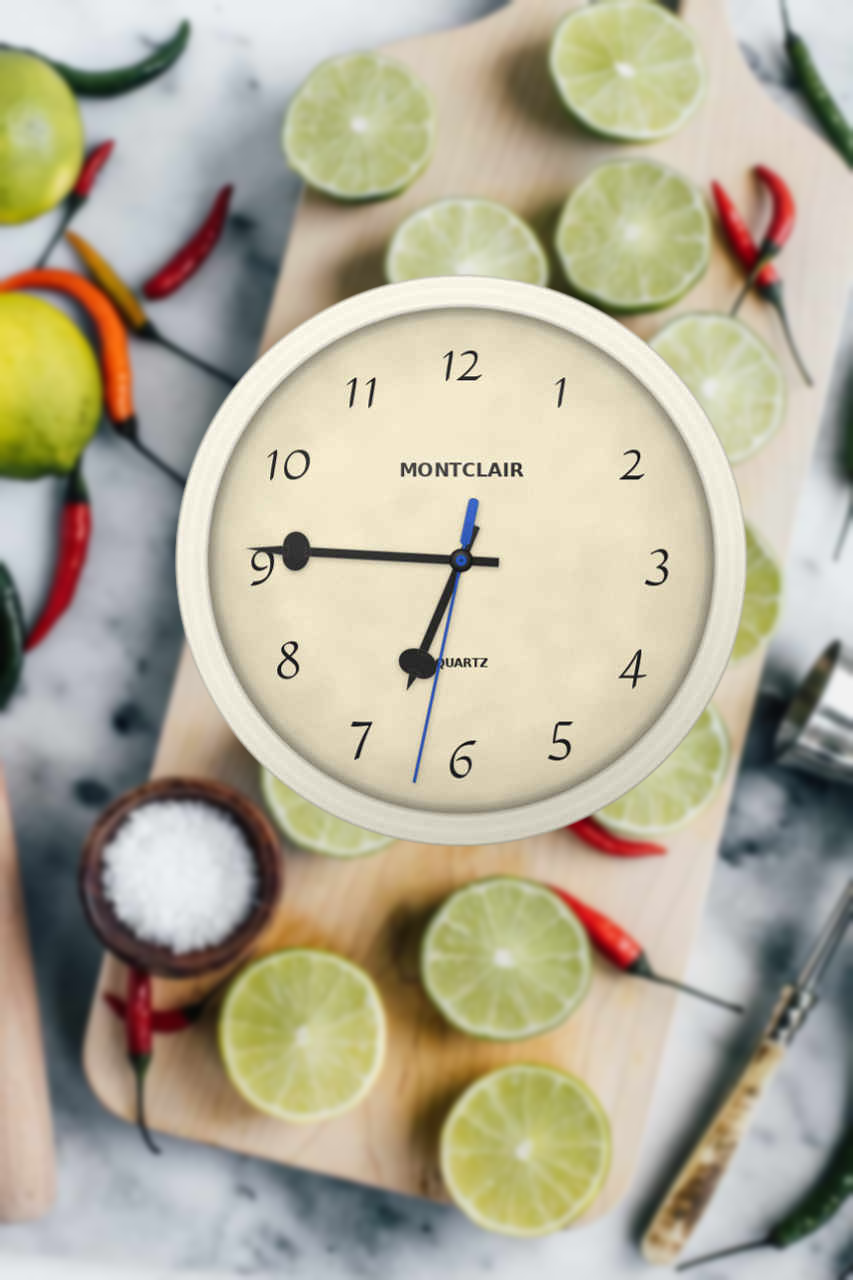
6:45:32
